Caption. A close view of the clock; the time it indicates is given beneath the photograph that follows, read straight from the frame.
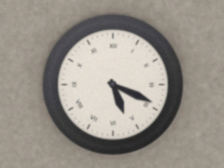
5:19
